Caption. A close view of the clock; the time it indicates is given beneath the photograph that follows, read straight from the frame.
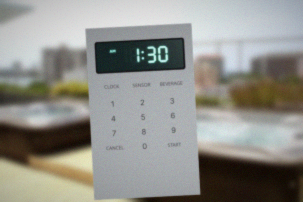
1:30
